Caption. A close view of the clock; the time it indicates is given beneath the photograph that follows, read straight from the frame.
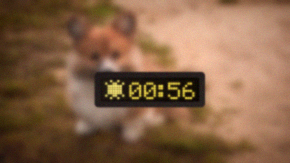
0:56
